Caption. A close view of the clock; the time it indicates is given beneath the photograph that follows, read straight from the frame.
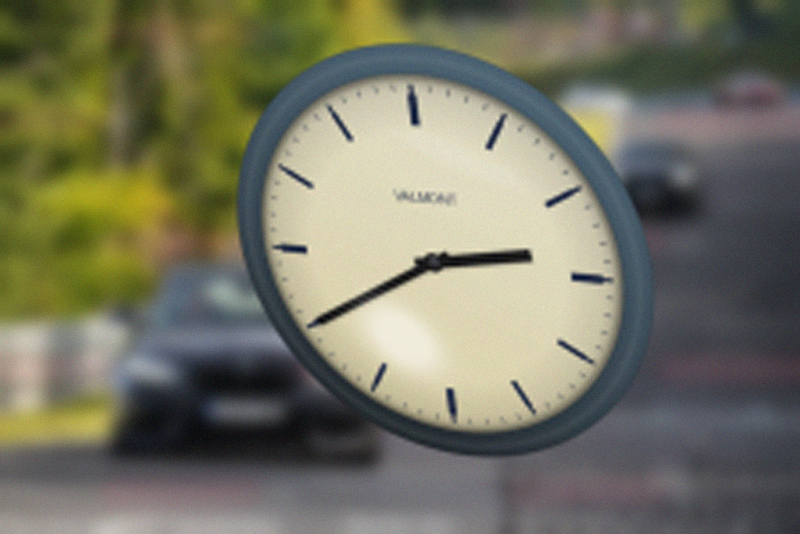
2:40
